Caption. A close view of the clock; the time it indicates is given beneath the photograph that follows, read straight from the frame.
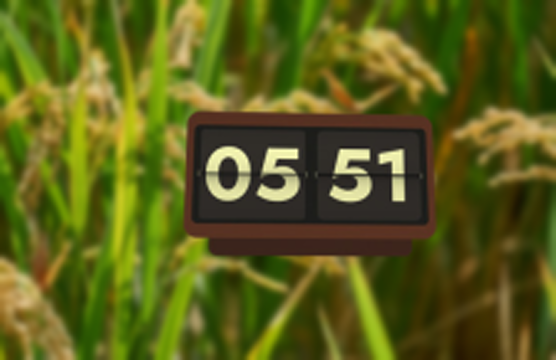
5:51
